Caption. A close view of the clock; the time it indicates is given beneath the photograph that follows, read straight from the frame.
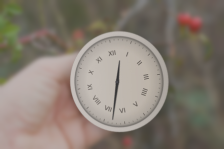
12:33
